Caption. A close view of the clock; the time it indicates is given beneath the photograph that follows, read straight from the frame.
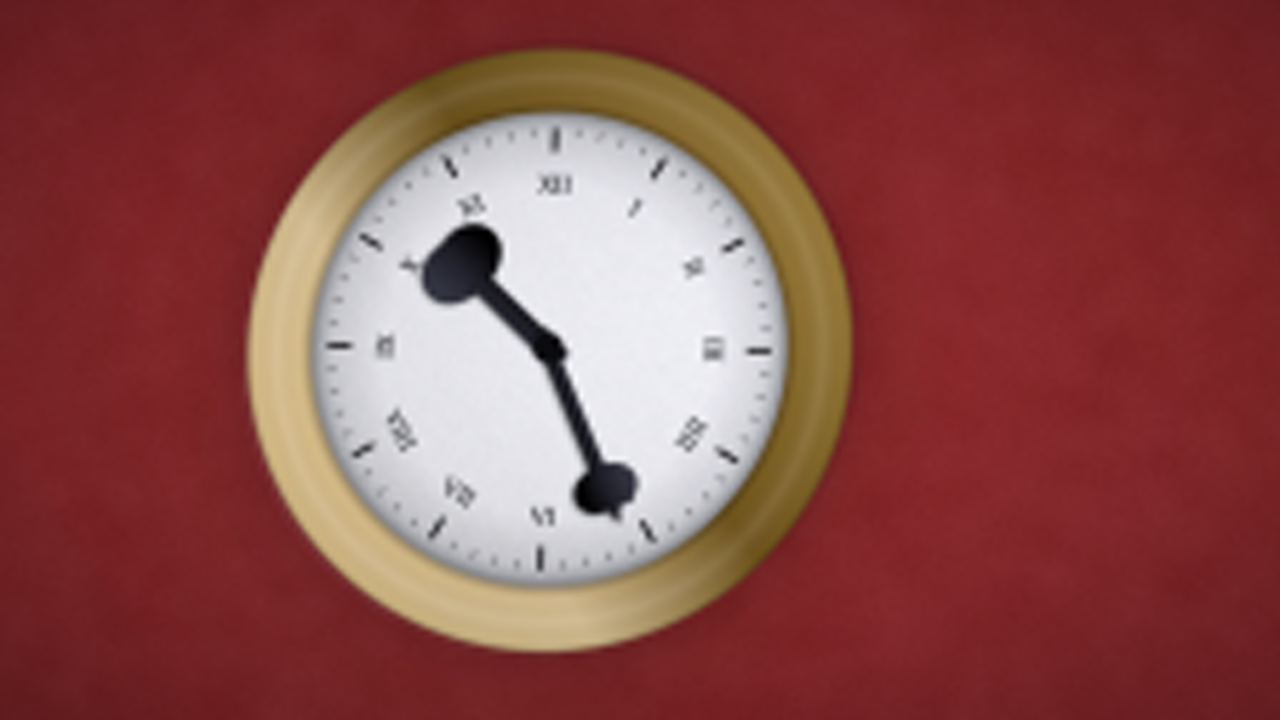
10:26
